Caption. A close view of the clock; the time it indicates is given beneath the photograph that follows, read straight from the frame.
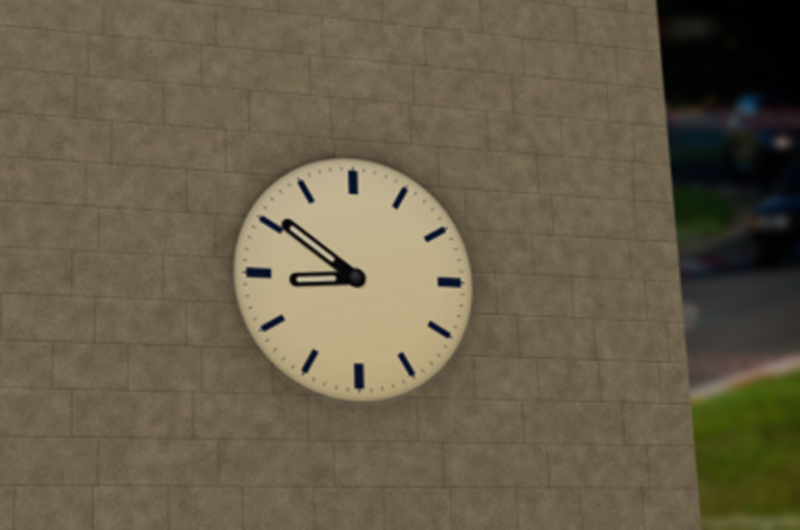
8:51
